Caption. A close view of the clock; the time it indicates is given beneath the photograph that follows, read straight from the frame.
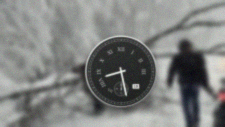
8:28
